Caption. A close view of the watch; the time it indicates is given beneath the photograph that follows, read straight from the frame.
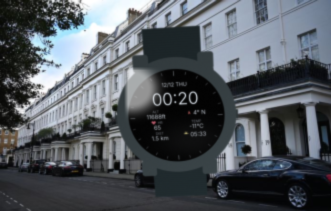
0:20
